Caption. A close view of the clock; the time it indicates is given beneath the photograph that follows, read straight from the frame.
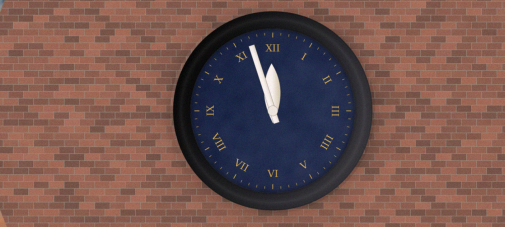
11:57
